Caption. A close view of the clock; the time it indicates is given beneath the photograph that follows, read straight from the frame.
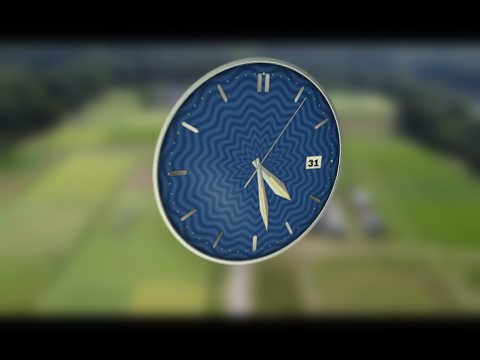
4:28:06
